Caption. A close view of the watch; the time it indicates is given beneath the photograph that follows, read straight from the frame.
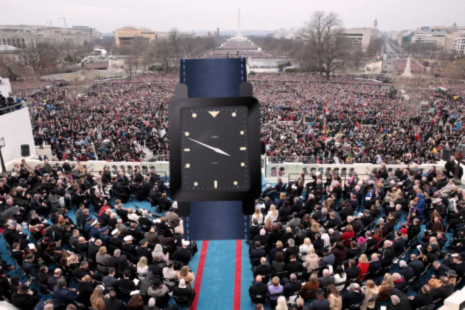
3:49
